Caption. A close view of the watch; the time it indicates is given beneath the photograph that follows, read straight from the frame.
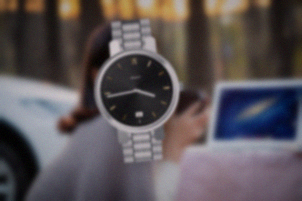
3:44
